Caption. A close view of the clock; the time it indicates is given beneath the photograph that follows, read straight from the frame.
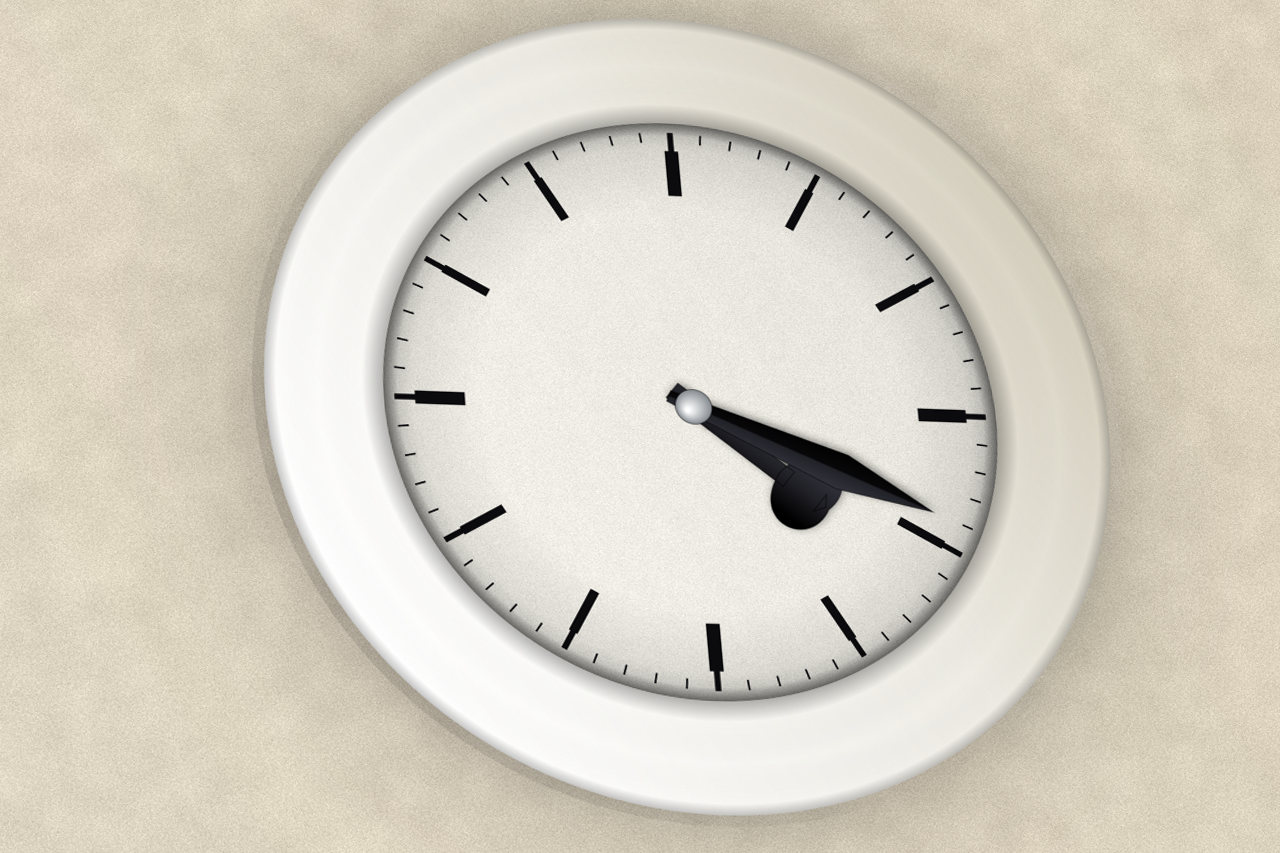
4:19
